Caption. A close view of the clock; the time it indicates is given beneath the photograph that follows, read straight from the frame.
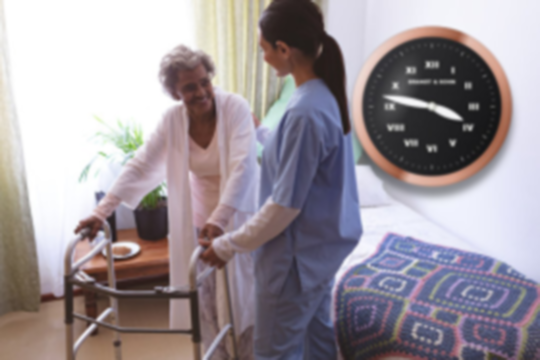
3:47
